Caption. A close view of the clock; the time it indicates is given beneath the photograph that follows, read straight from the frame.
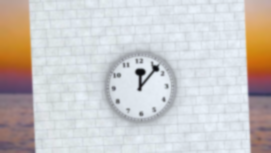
12:07
